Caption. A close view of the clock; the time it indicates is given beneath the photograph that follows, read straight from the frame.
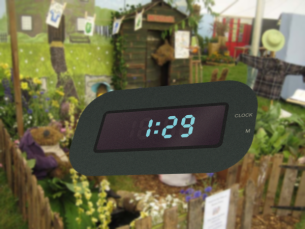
1:29
